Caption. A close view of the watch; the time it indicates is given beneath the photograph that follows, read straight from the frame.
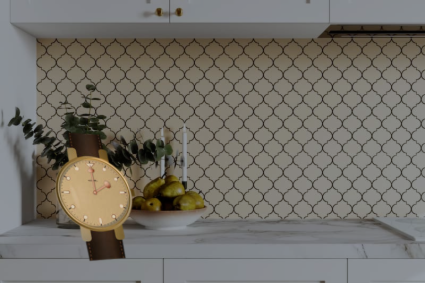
2:00
